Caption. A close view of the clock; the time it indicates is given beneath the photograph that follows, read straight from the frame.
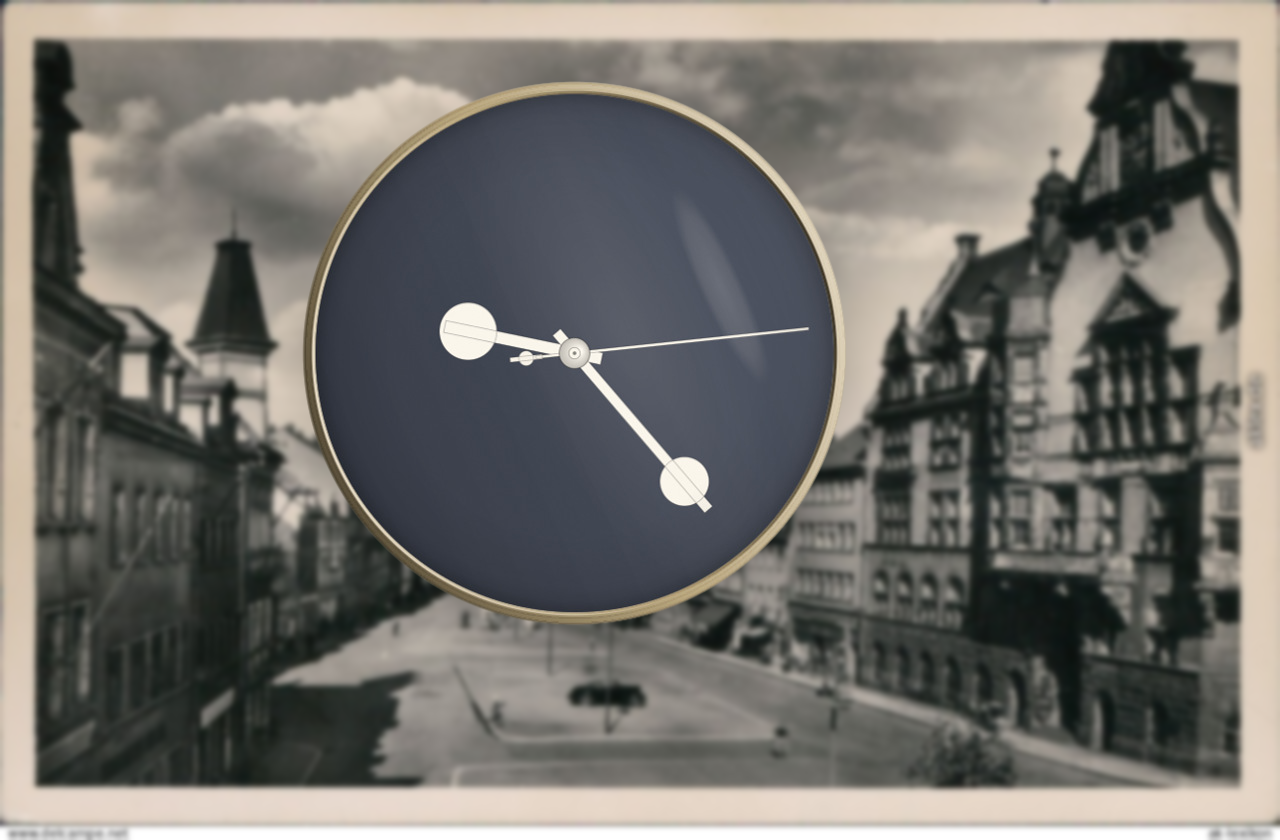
9:23:14
